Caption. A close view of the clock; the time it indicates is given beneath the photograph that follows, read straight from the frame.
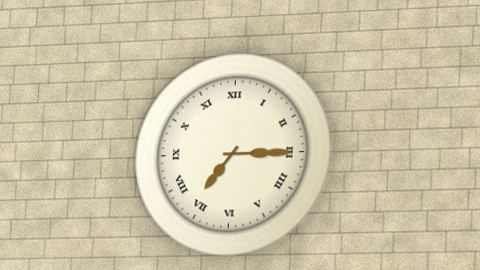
7:15
